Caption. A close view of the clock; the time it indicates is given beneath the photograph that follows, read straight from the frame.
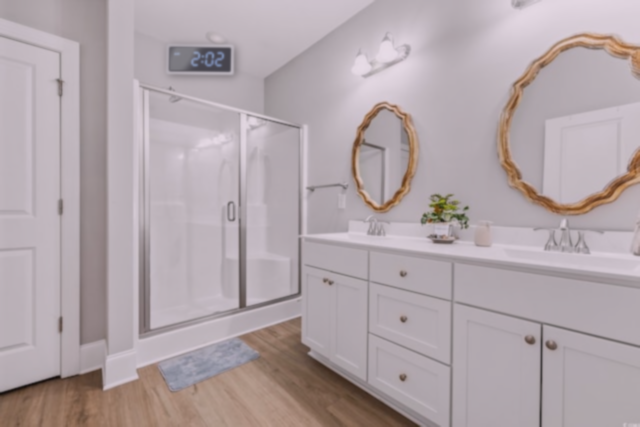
2:02
